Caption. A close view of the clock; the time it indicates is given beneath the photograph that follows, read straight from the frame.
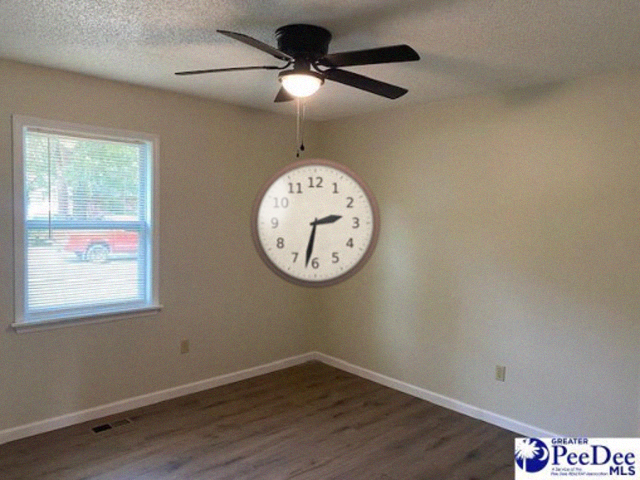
2:32
